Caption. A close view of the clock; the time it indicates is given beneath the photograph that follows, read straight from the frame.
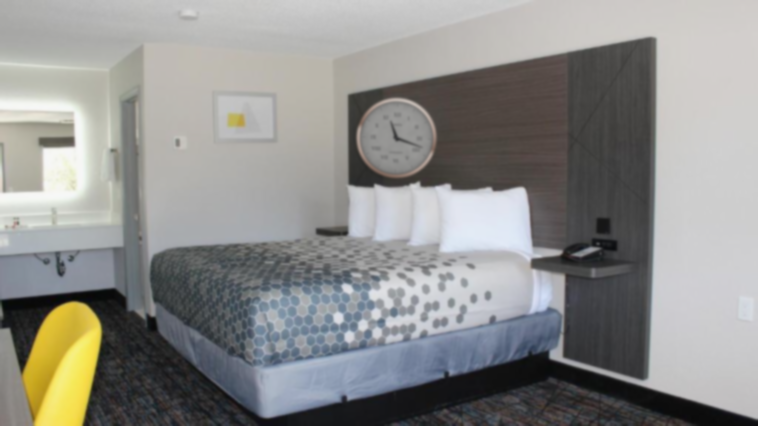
11:18
